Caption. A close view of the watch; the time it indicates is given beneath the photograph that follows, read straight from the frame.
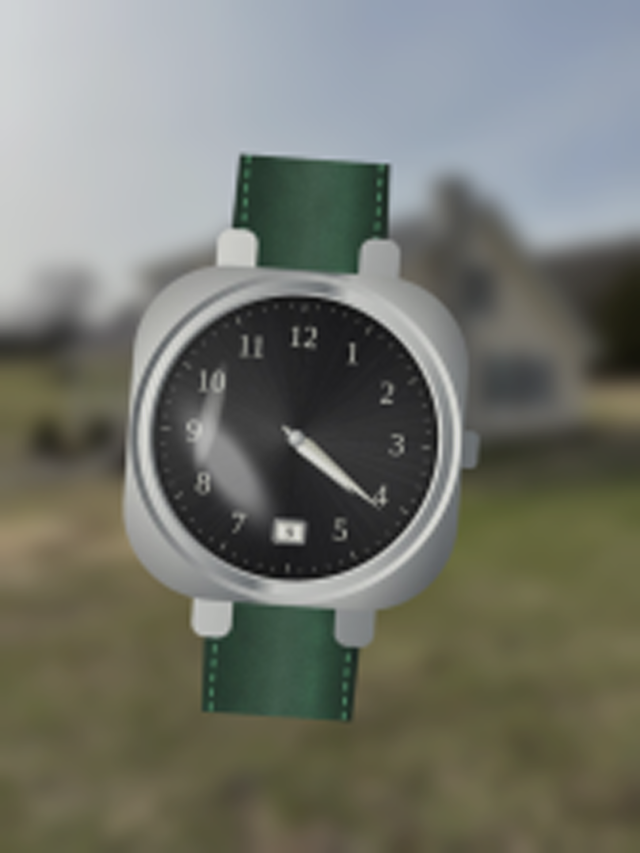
4:21
